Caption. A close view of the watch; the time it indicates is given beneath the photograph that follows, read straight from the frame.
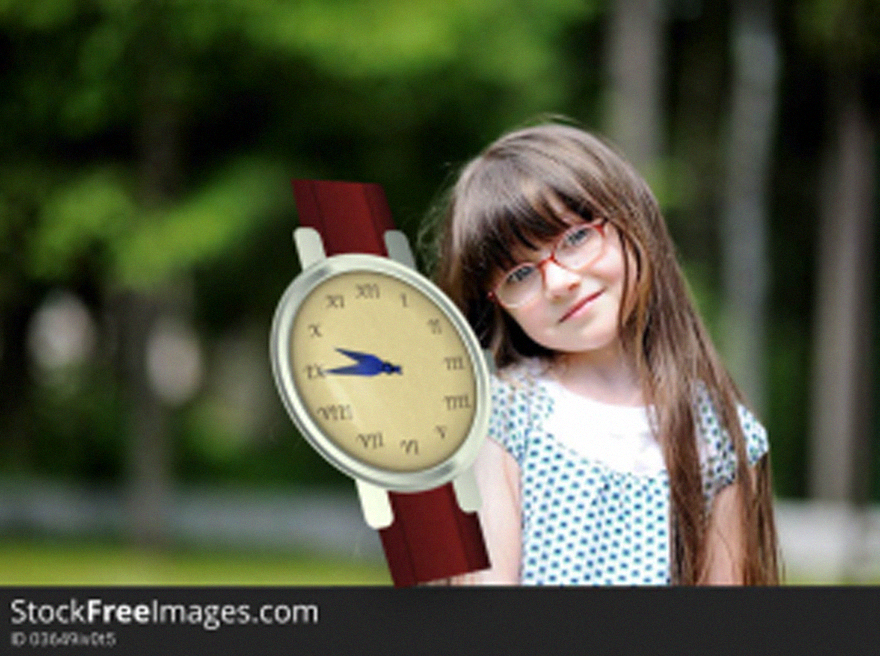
9:45
